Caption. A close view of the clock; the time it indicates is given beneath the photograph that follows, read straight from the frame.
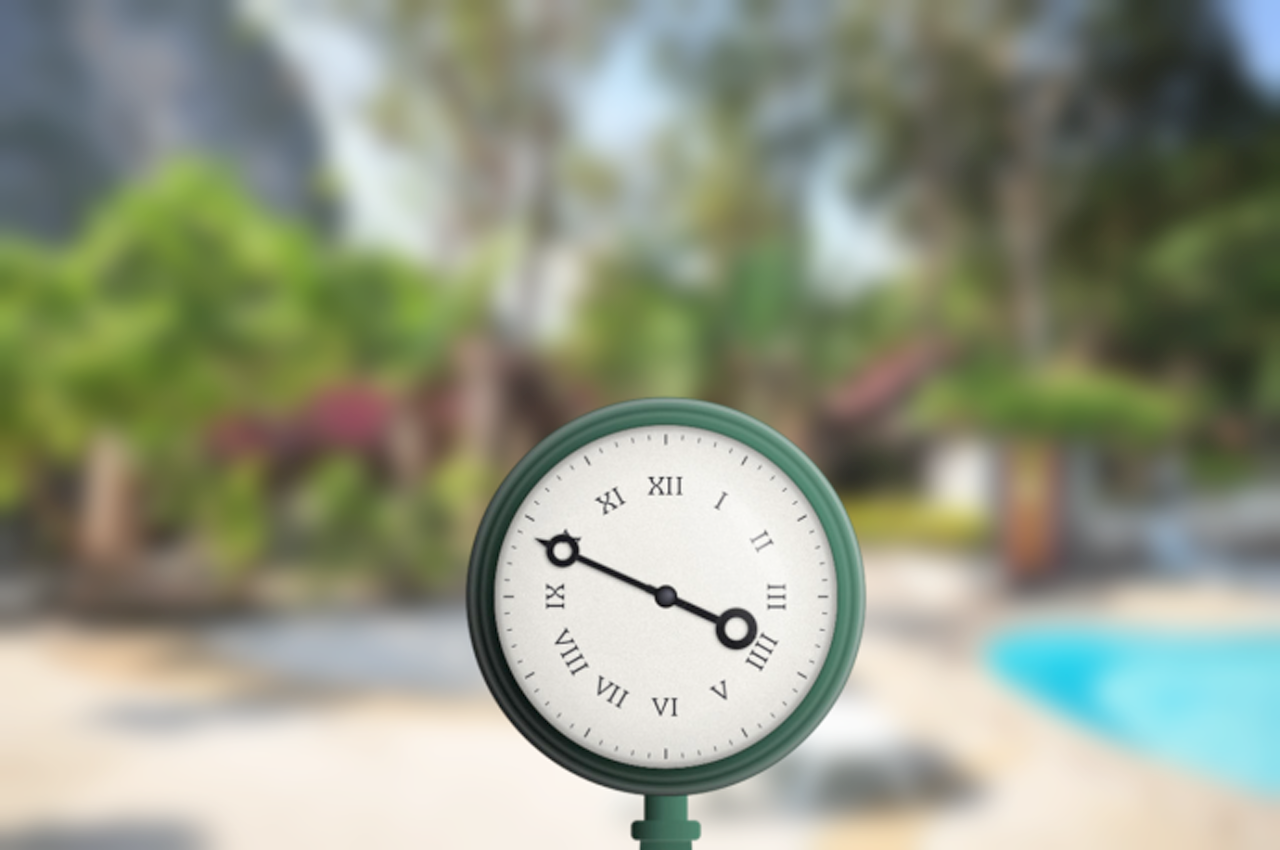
3:49
